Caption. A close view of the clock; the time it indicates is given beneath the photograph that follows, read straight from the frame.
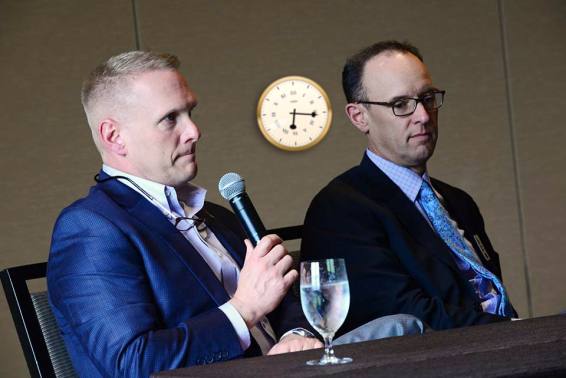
6:16
